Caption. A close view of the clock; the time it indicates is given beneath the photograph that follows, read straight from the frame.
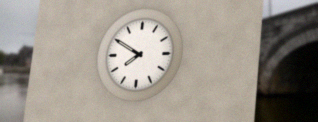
7:50
